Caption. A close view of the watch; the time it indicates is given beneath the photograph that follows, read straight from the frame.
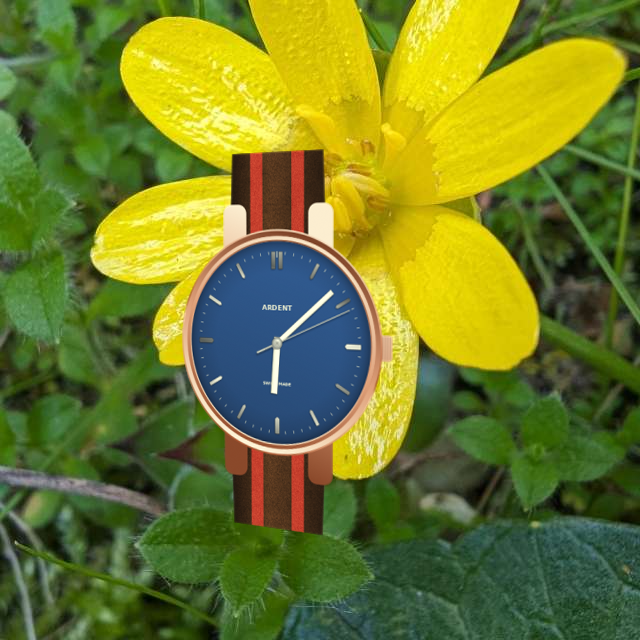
6:08:11
